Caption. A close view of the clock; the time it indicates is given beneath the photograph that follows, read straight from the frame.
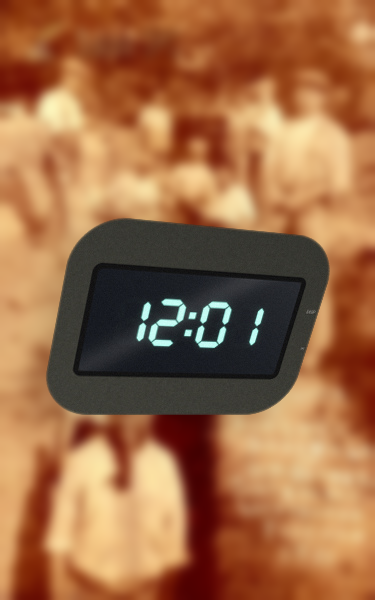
12:01
